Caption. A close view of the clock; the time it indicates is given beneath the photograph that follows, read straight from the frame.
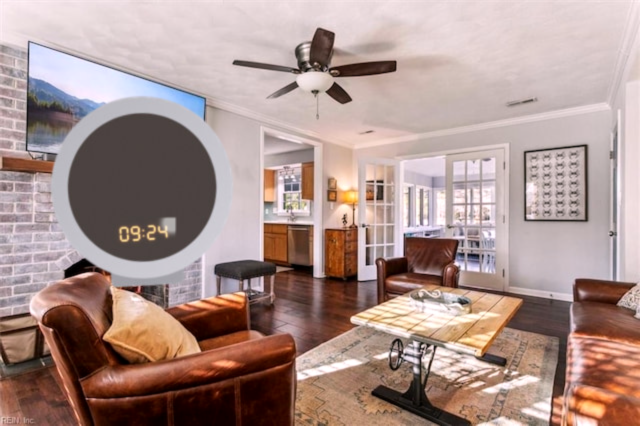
9:24
